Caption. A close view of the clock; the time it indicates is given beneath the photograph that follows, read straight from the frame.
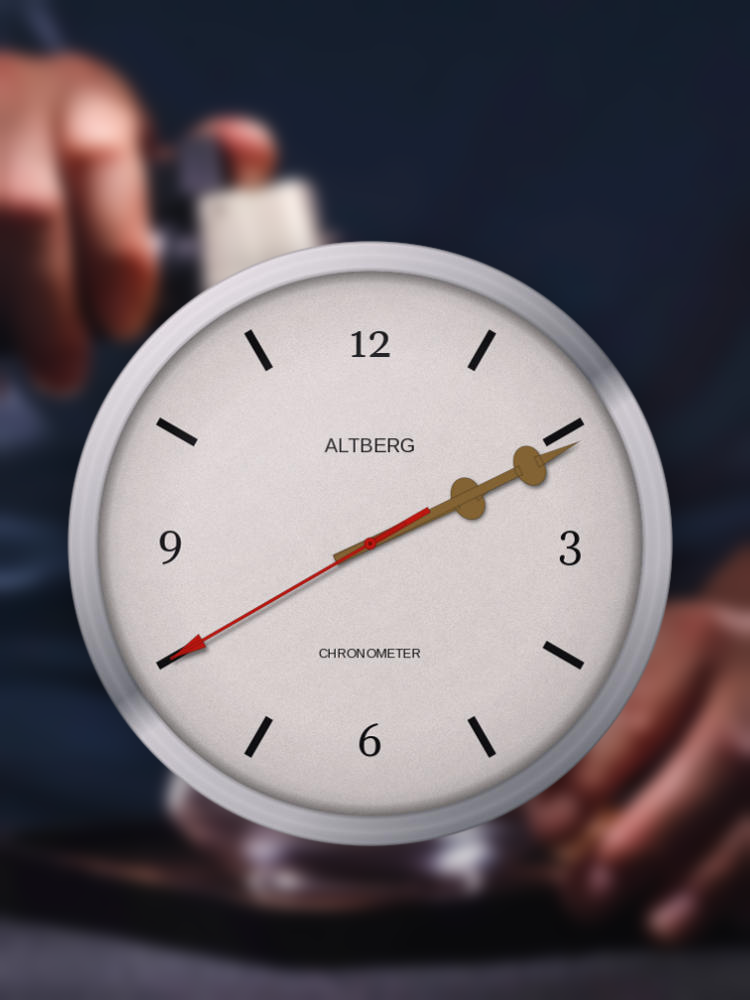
2:10:40
